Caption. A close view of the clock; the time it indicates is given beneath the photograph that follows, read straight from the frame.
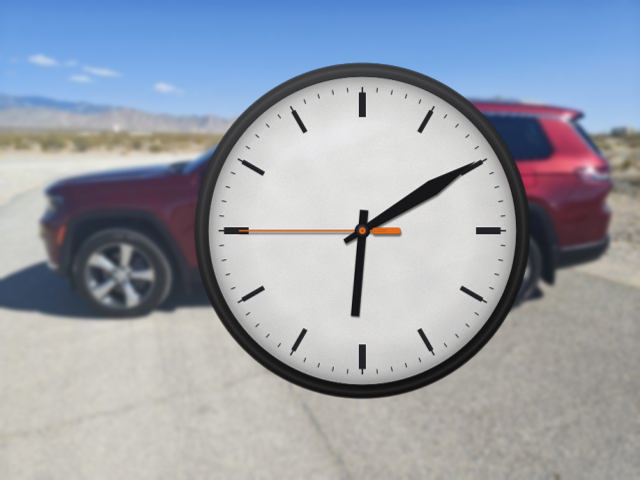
6:09:45
